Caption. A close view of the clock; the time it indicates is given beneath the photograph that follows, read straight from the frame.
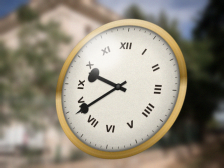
9:39
